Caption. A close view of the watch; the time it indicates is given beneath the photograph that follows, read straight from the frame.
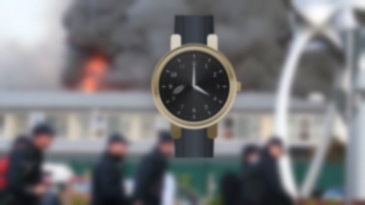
4:00
